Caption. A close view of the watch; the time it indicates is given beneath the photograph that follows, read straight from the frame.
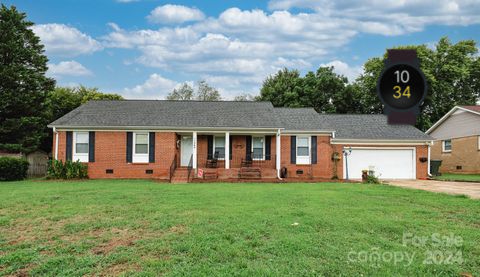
10:34
